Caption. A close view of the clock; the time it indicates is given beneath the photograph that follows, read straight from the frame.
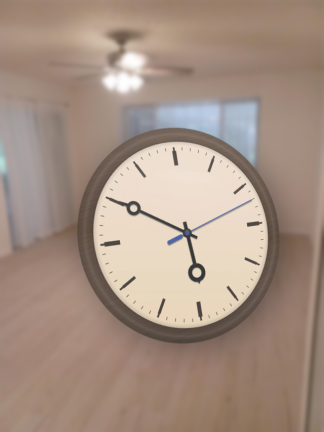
5:50:12
